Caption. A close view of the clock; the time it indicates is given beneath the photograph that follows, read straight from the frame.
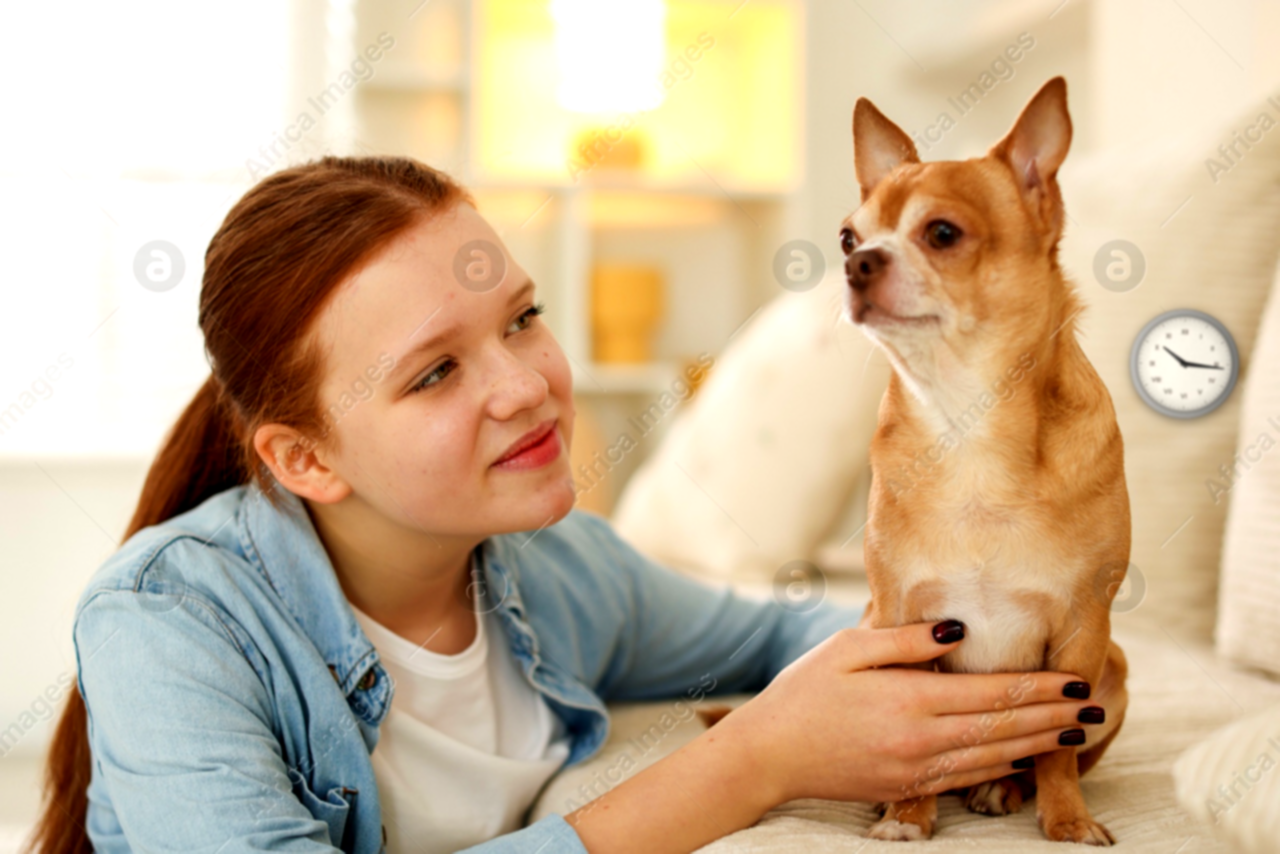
10:16
